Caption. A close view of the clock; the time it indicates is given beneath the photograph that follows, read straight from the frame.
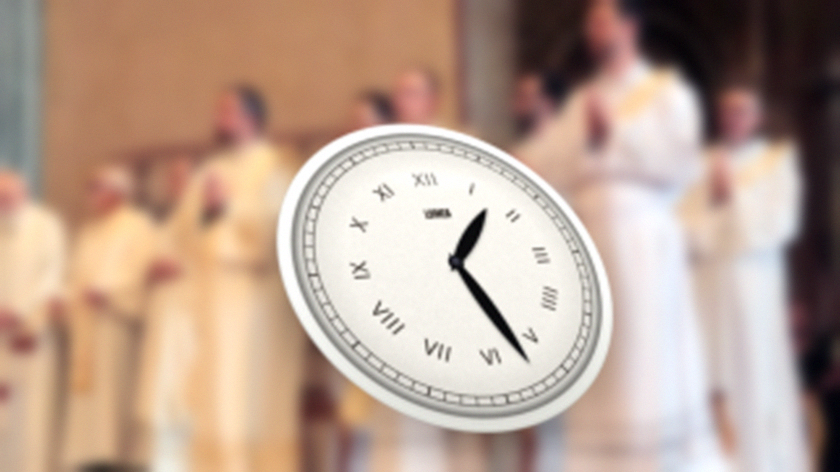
1:27
